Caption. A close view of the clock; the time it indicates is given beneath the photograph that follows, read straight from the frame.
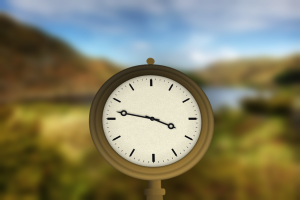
3:47
